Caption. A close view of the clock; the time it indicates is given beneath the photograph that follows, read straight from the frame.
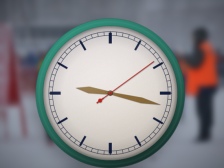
9:17:09
